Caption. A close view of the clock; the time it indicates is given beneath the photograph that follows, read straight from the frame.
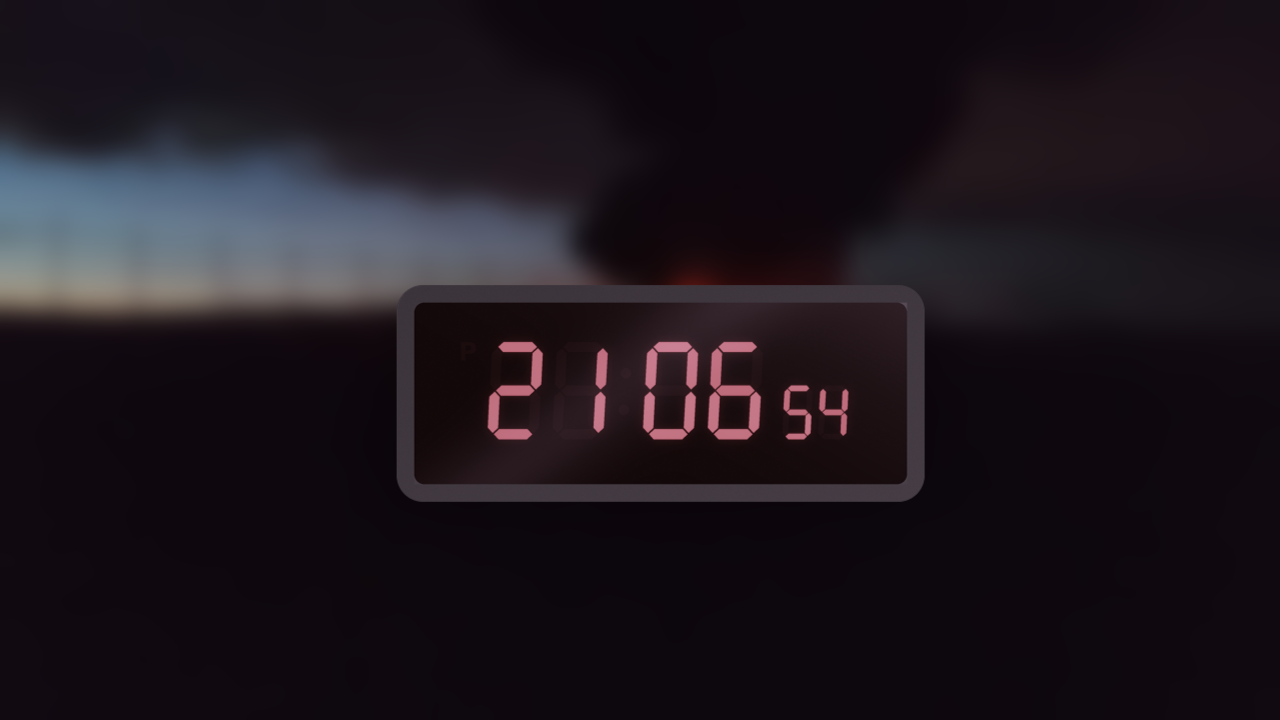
21:06:54
